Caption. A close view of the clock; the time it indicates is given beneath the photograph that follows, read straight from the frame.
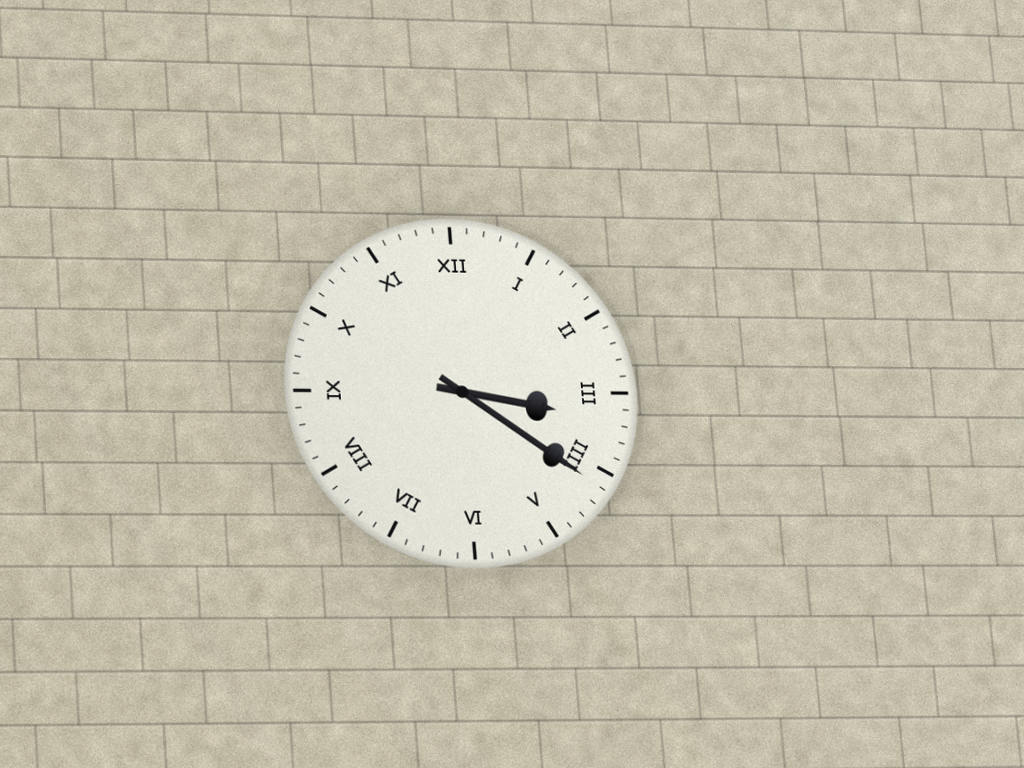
3:21
